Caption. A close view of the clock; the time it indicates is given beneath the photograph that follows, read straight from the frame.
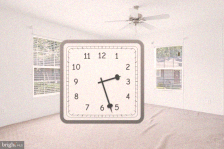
2:27
